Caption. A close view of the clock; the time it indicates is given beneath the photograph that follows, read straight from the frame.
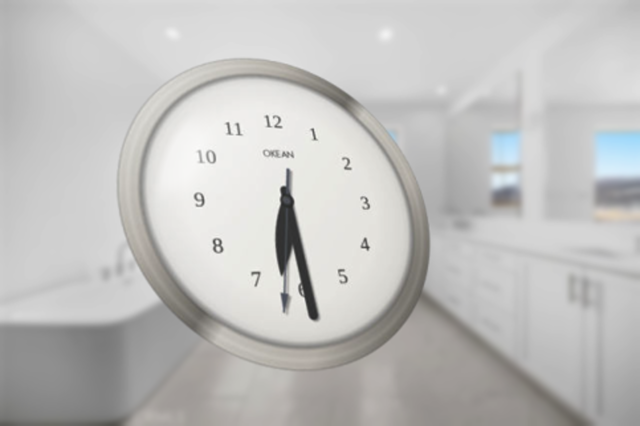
6:29:32
